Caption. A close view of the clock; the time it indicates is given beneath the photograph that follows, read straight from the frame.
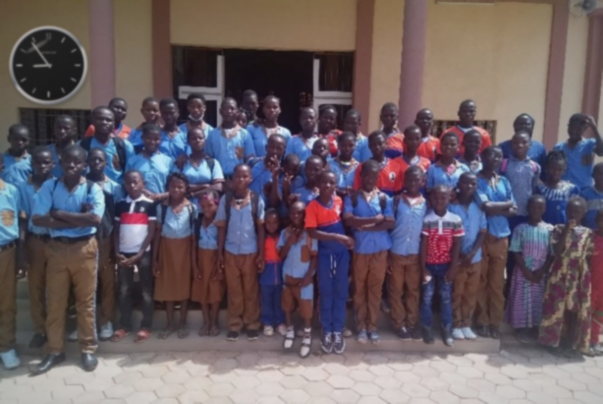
8:54
